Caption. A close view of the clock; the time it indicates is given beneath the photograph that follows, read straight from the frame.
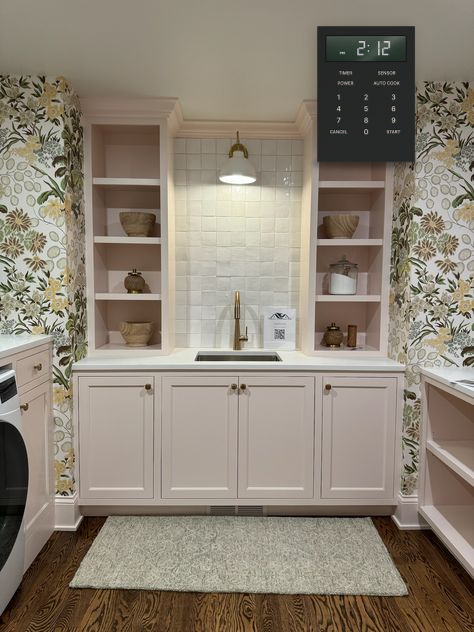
2:12
